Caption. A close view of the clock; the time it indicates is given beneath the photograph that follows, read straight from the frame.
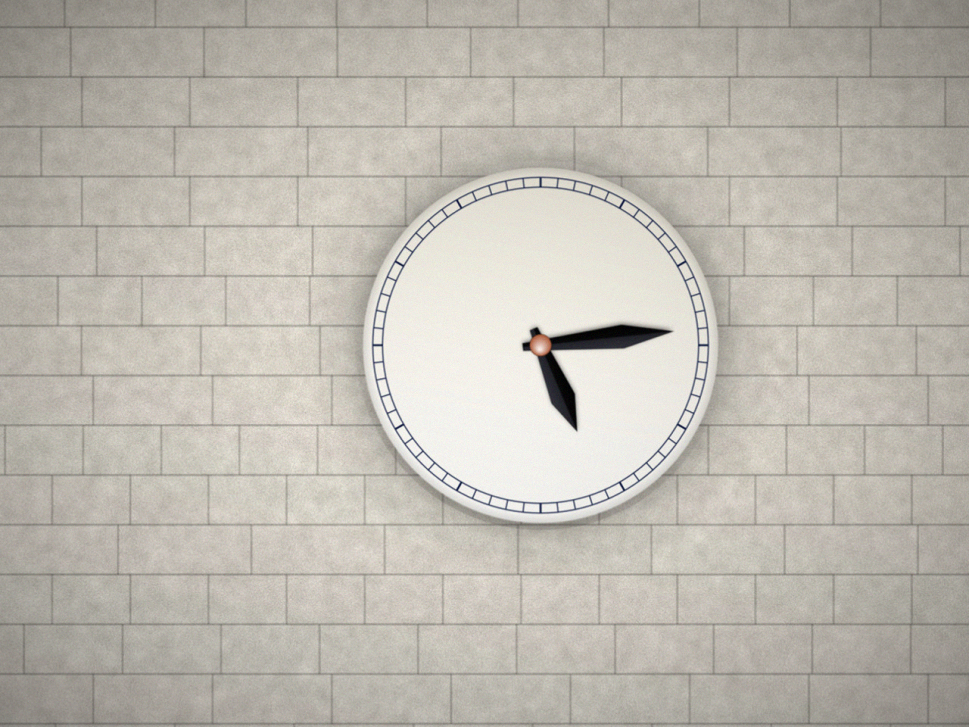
5:14
